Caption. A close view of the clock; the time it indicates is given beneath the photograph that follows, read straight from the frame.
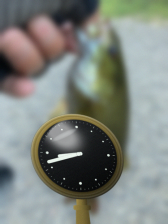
8:42
